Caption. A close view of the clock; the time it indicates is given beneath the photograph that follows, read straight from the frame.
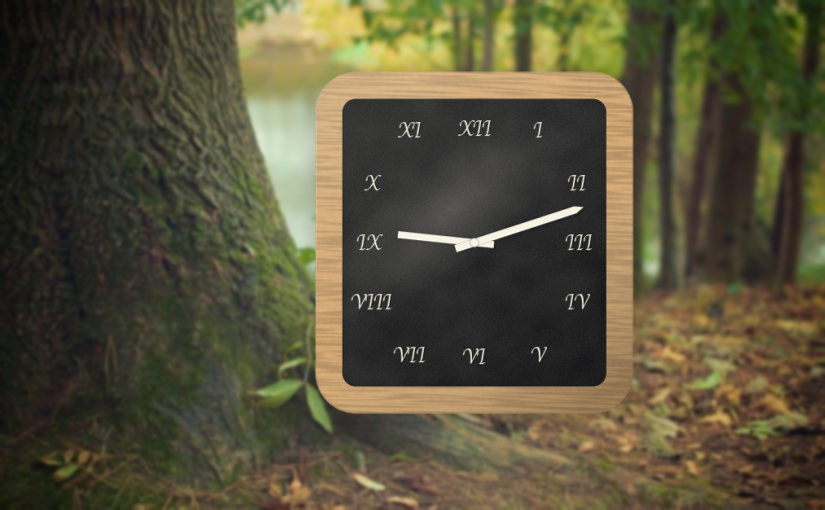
9:12
